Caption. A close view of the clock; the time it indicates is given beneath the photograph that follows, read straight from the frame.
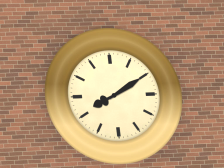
8:10
